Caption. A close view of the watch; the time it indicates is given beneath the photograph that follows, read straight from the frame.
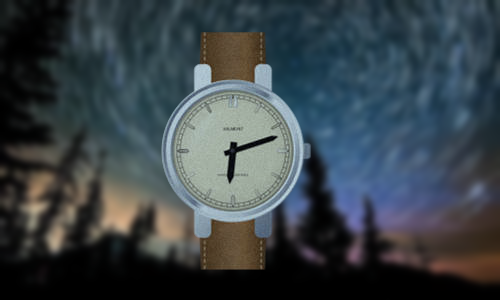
6:12
